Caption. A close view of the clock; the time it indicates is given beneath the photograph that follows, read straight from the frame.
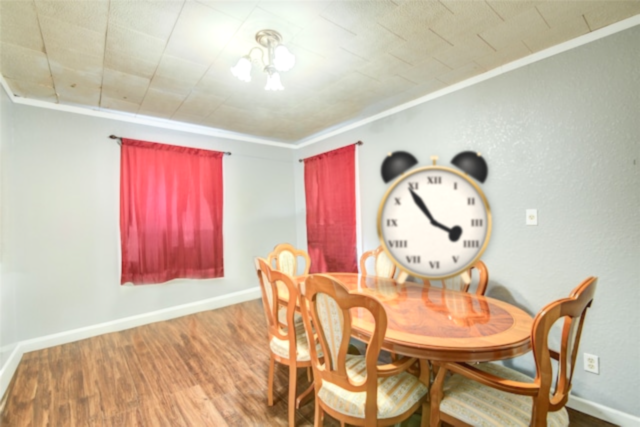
3:54
